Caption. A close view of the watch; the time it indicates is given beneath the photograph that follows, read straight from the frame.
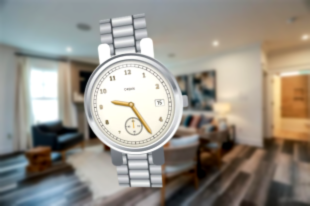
9:25
